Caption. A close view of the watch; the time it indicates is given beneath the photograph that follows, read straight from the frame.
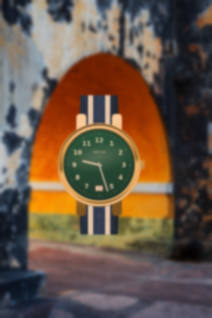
9:27
